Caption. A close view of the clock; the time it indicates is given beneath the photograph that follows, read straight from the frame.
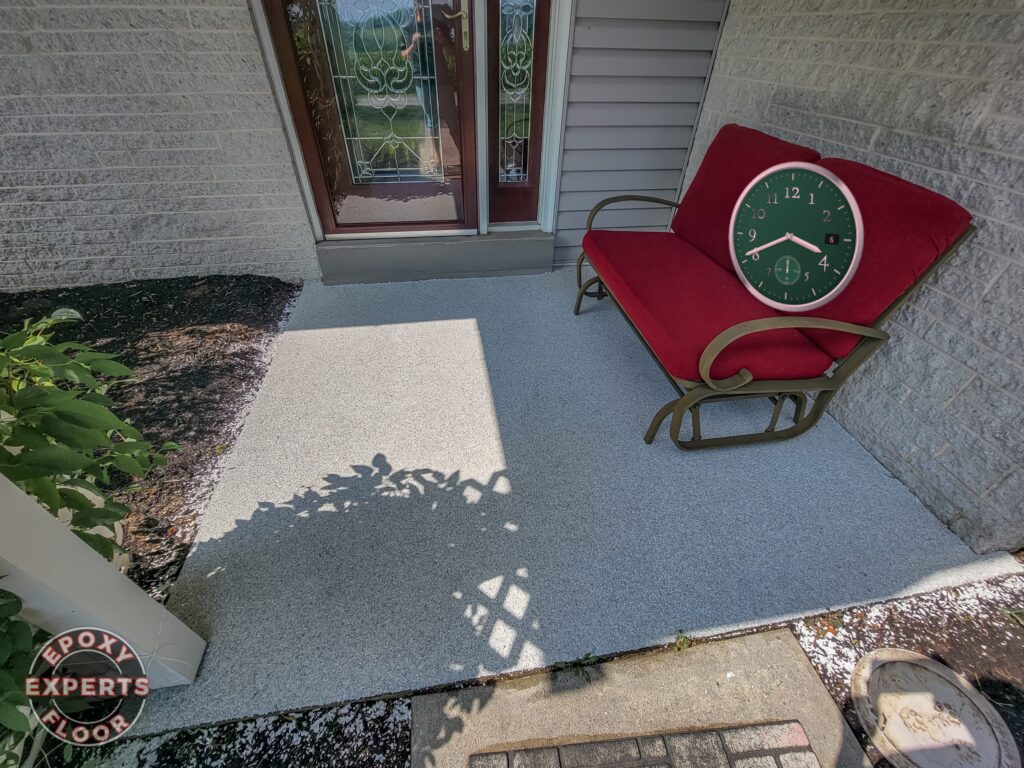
3:41
